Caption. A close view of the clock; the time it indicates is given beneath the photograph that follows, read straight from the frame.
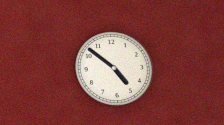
4:52
